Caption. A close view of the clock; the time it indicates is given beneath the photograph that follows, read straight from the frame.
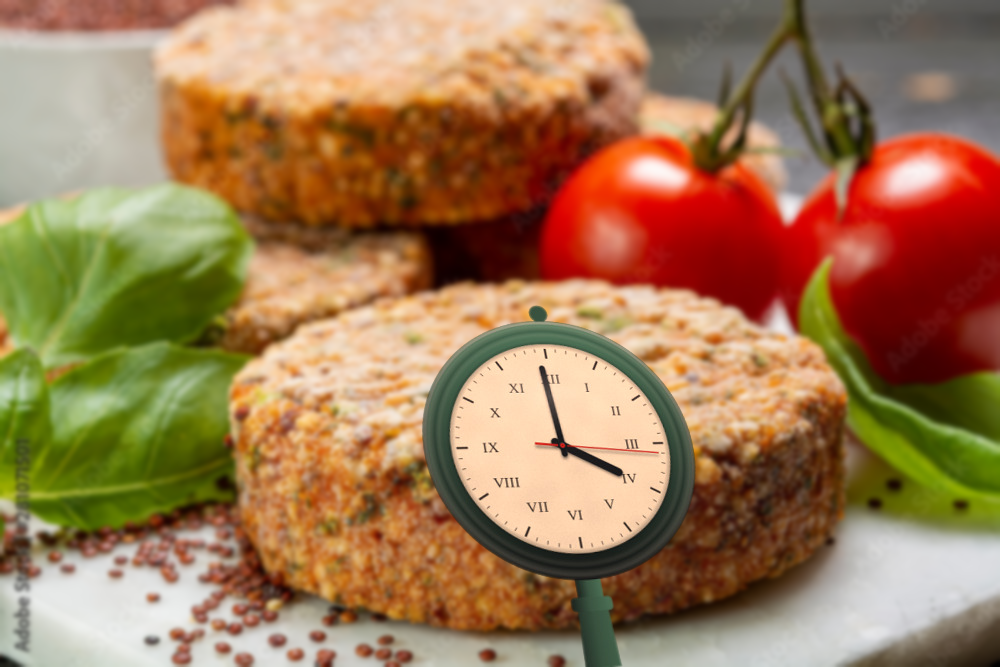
3:59:16
